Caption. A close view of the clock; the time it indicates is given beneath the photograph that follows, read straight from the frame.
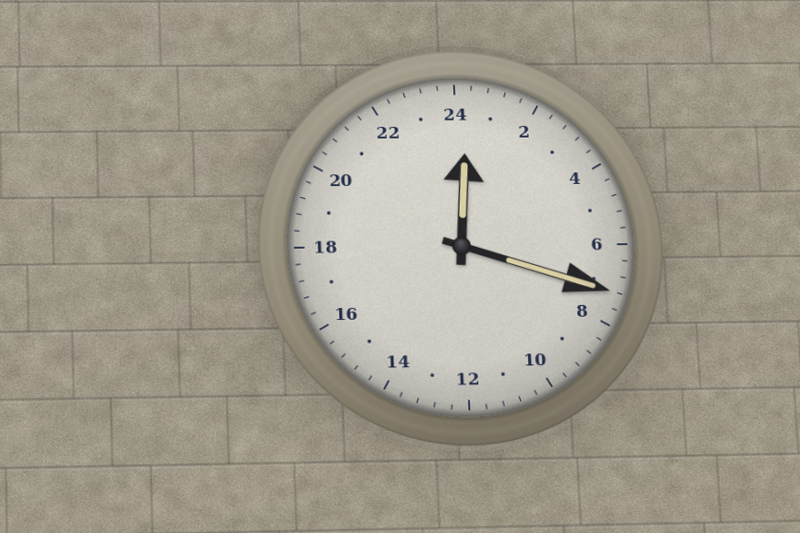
0:18
